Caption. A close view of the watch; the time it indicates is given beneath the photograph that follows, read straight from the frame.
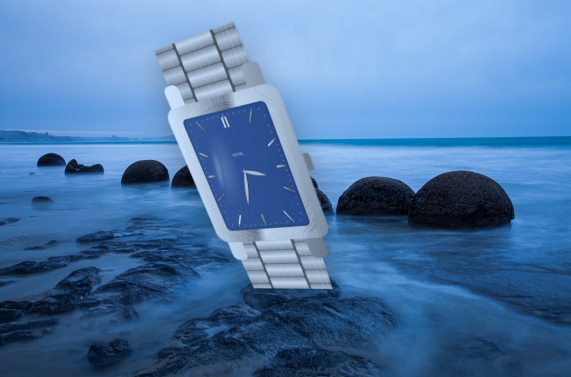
3:33
